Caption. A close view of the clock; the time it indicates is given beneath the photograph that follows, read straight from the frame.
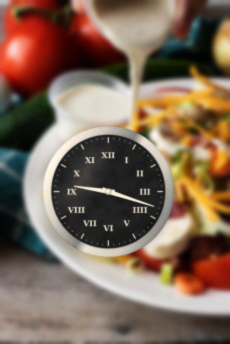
9:18
